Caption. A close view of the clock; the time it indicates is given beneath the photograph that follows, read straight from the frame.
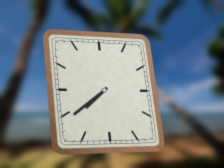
7:39
